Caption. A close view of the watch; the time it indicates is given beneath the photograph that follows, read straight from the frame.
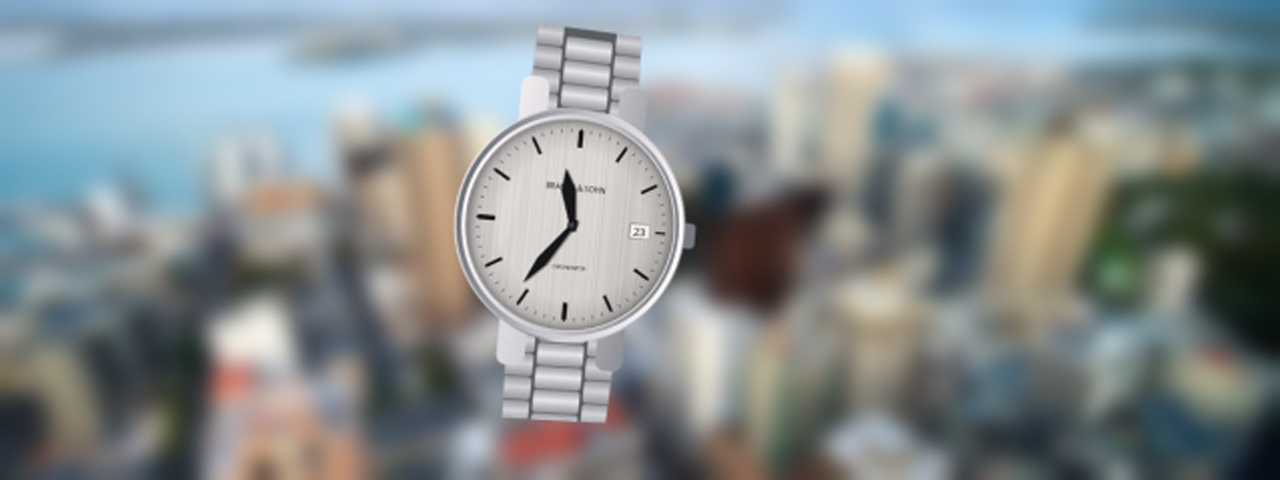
11:36
